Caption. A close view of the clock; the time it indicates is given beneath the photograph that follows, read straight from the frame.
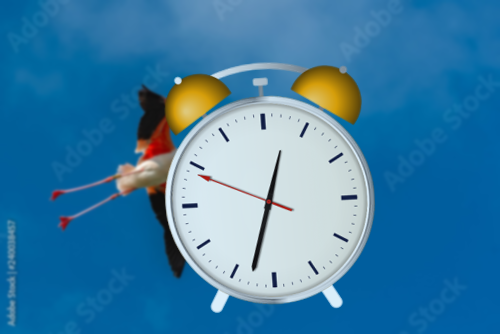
12:32:49
